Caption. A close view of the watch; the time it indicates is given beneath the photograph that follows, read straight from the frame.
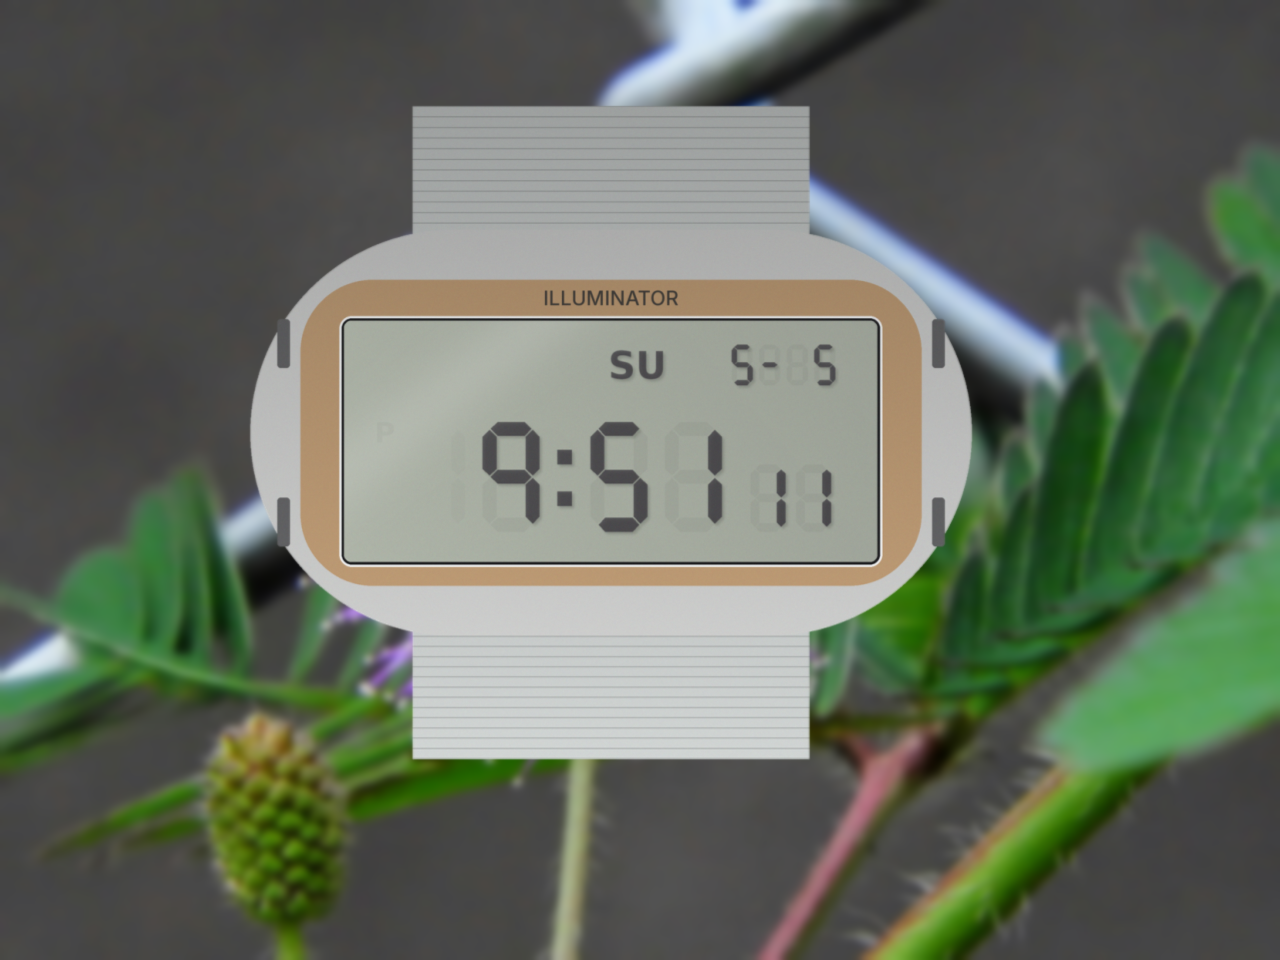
9:51:11
